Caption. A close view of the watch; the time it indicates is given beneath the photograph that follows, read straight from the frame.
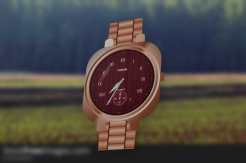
7:35
